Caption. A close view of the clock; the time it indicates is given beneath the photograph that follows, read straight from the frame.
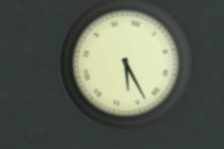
5:23
